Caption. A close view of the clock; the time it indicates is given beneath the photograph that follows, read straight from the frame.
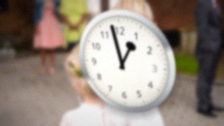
12:58
